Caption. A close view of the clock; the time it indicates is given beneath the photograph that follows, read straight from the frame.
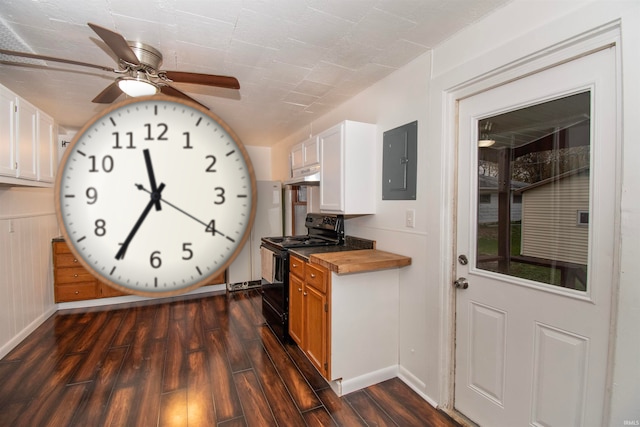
11:35:20
